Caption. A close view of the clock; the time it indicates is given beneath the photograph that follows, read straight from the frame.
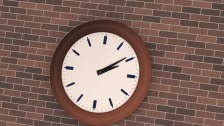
2:09
